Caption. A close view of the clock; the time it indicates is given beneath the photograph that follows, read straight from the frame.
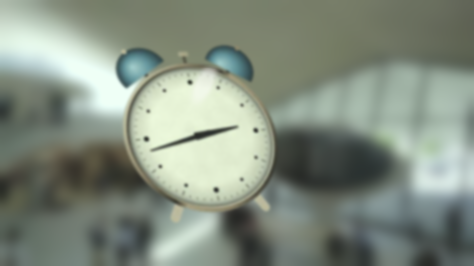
2:43
